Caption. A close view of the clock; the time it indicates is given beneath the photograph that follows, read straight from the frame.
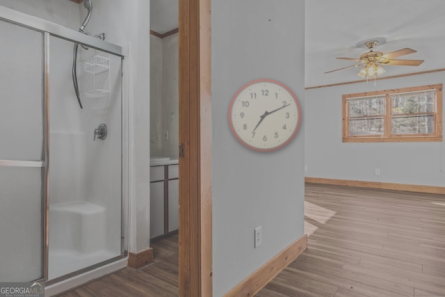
7:11
